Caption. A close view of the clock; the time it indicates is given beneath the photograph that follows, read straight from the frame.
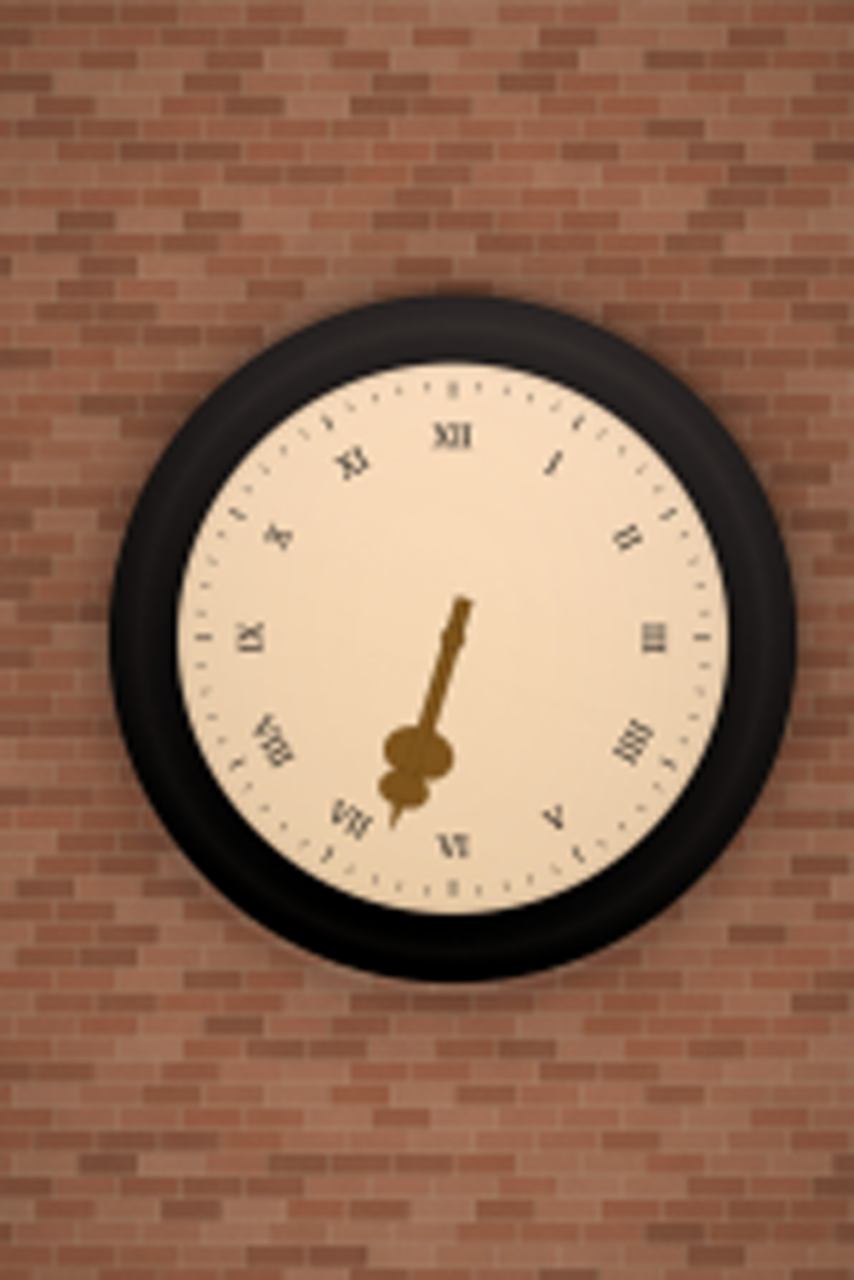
6:33
